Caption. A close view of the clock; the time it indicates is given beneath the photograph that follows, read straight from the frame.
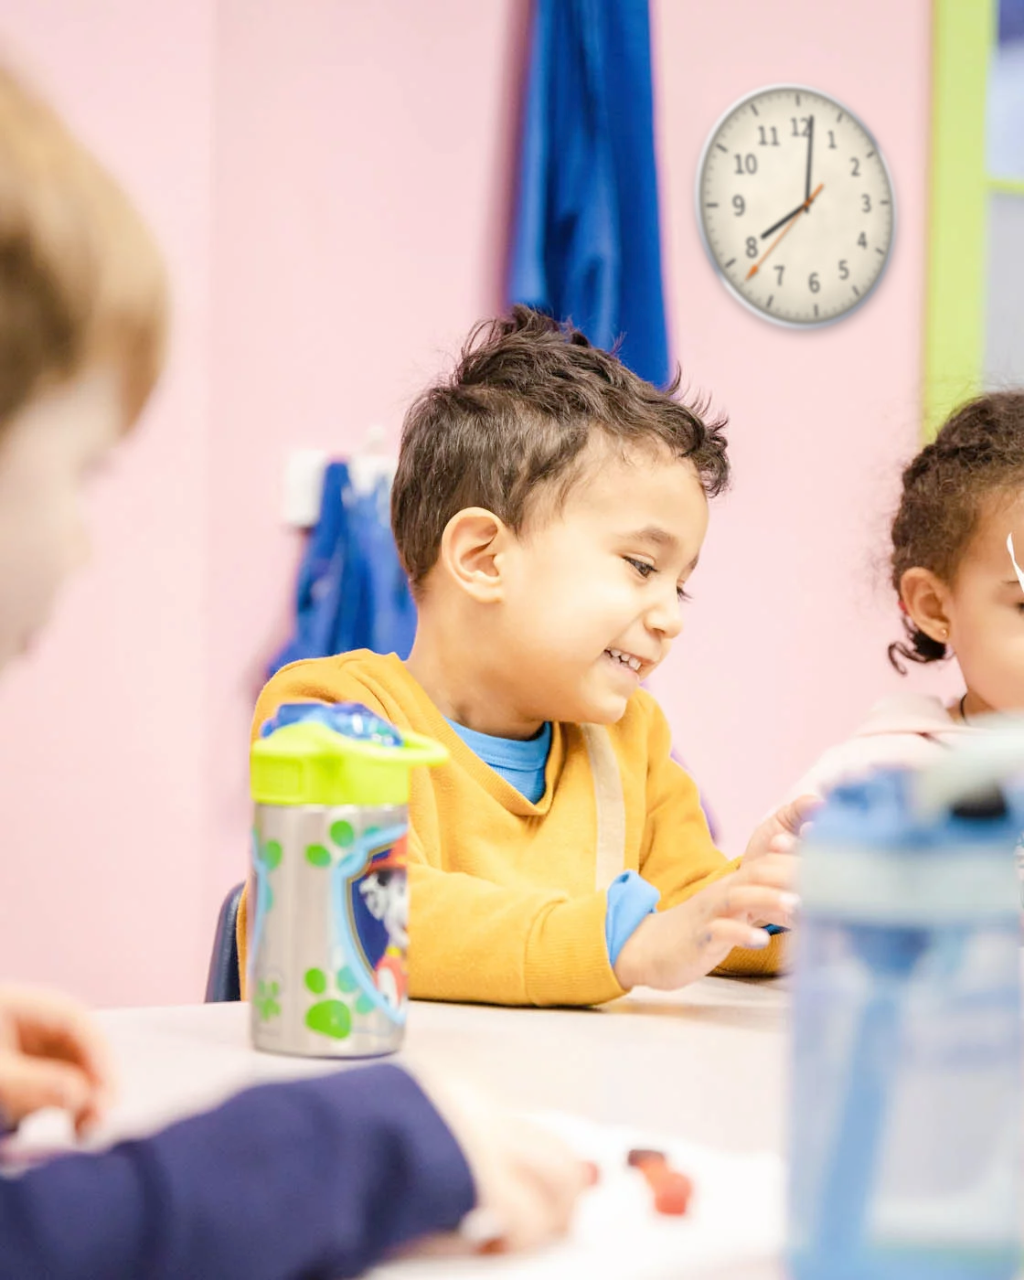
8:01:38
